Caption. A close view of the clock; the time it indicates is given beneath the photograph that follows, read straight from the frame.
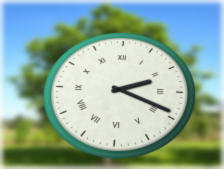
2:19
